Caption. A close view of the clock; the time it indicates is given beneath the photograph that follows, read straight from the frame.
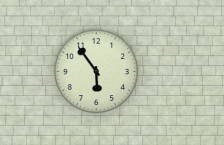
5:54
